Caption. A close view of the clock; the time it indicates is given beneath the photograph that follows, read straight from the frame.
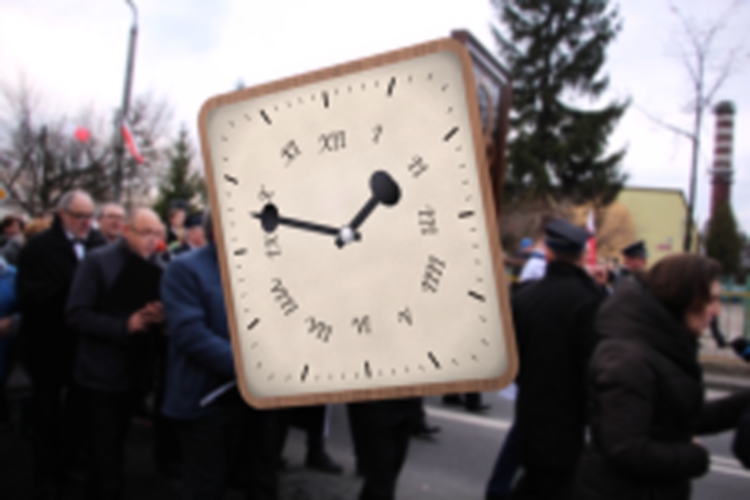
1:48
